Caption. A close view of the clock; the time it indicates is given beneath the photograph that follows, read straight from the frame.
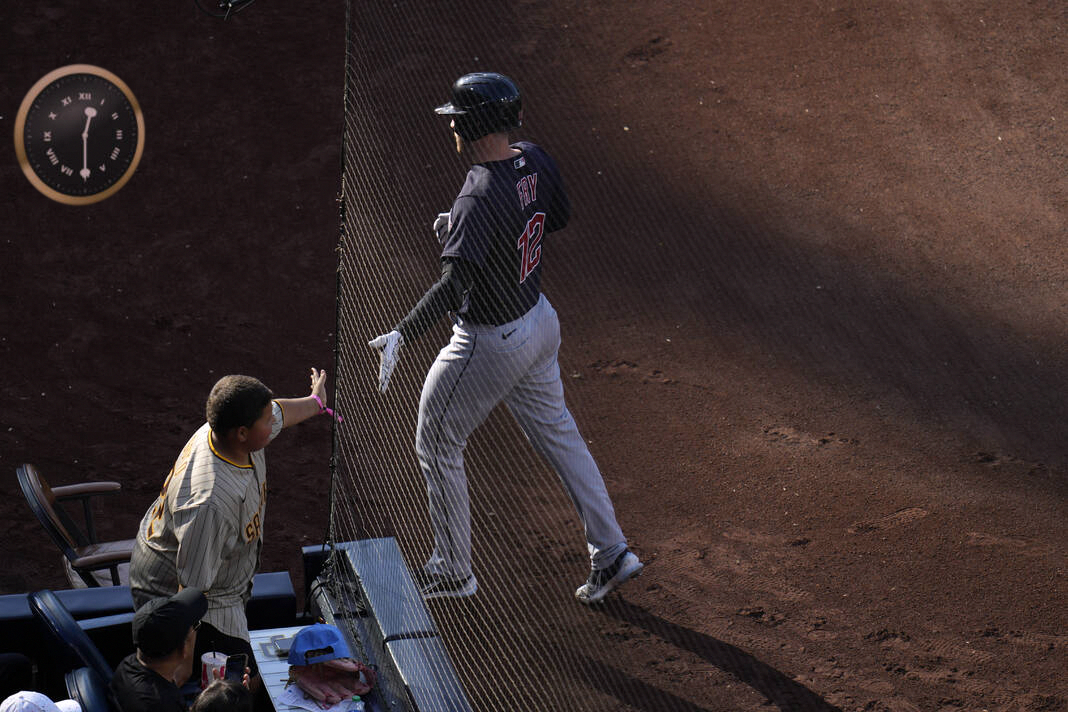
12:30
